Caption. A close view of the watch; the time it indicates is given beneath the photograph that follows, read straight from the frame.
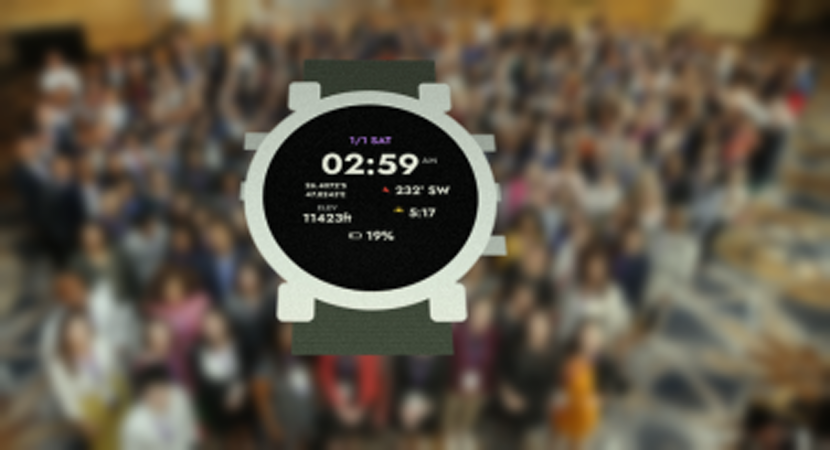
2:59
